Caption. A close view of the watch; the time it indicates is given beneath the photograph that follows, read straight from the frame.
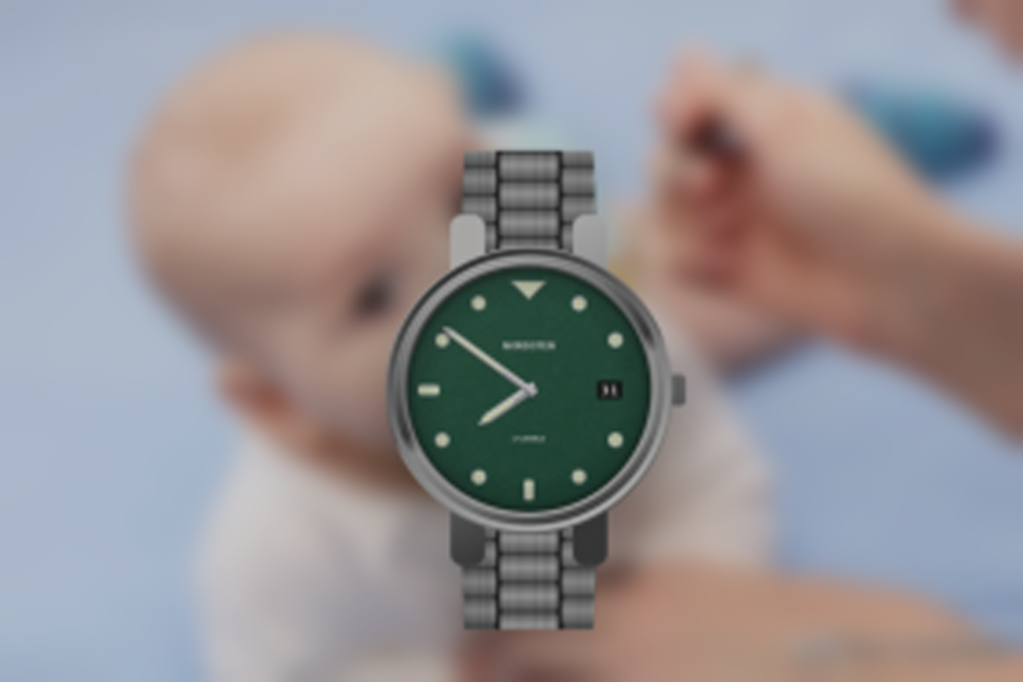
7:51
